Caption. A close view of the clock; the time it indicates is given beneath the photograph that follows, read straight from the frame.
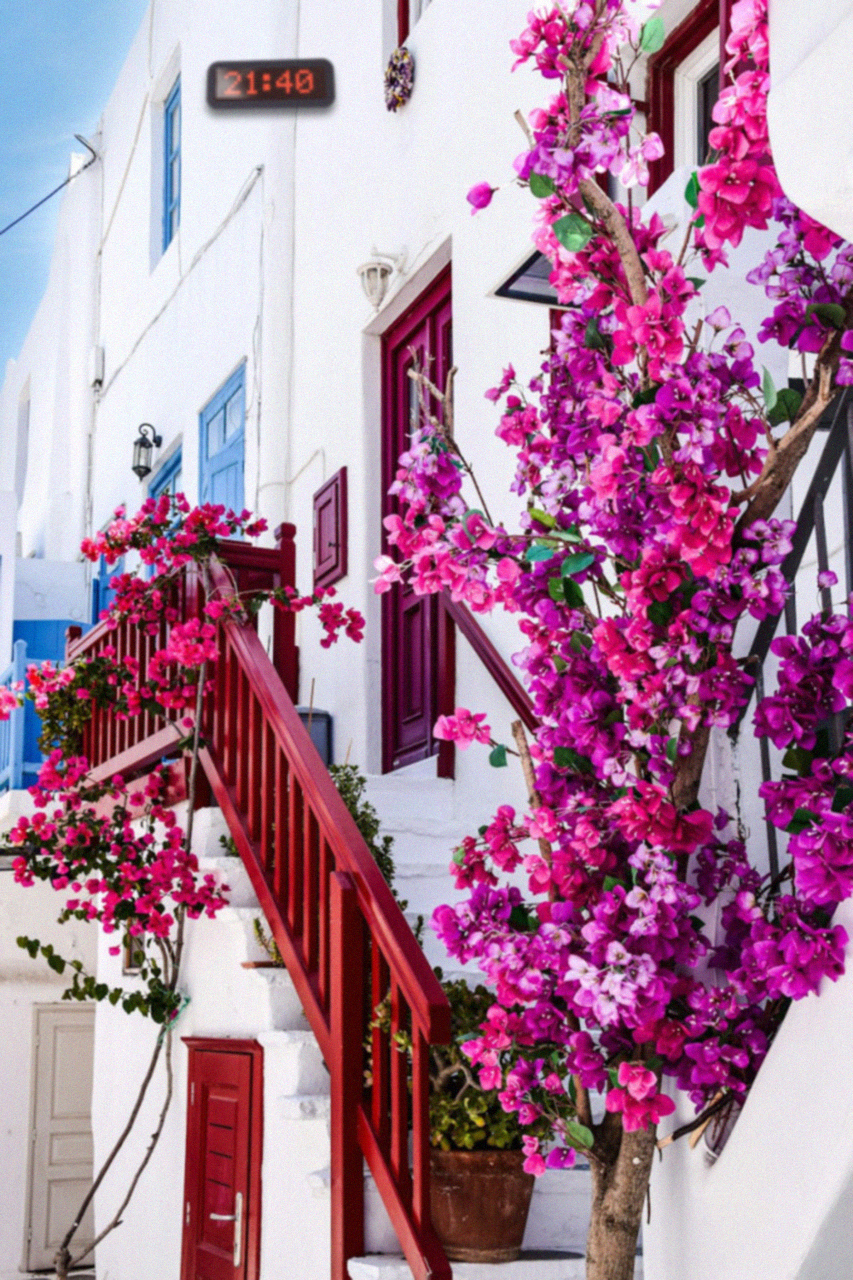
21:40
